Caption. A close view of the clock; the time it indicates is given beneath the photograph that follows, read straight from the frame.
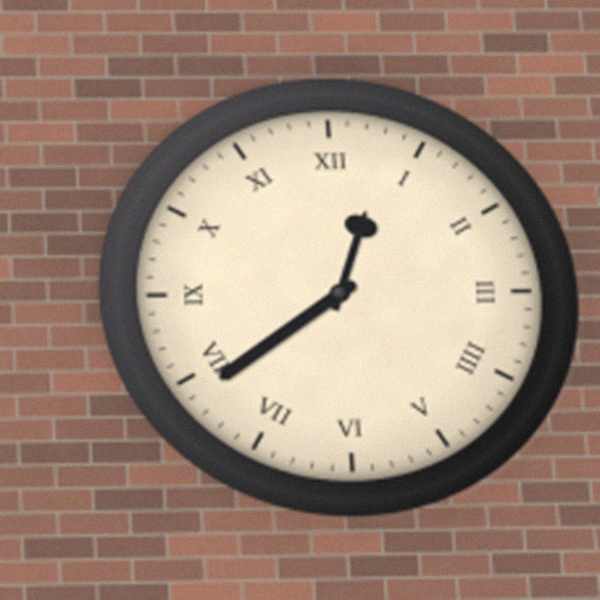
12:39
